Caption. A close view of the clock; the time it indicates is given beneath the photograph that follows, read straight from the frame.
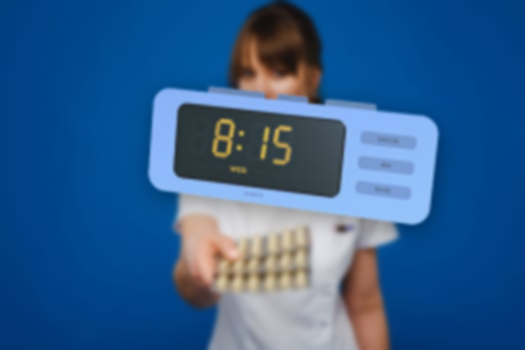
8:15
